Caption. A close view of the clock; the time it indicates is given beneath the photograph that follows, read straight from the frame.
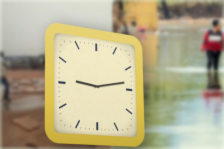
9:13
